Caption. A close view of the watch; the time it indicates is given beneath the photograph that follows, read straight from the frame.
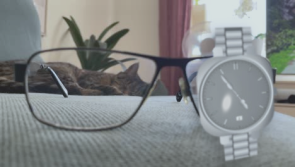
4:54
